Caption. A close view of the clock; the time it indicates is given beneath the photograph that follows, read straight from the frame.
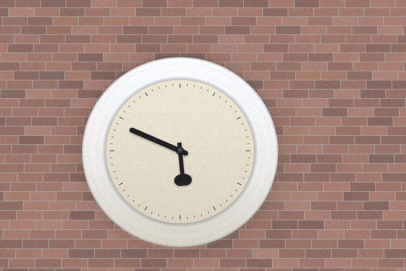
5:49
